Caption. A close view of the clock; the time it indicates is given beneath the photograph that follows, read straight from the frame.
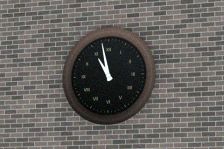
10:58
